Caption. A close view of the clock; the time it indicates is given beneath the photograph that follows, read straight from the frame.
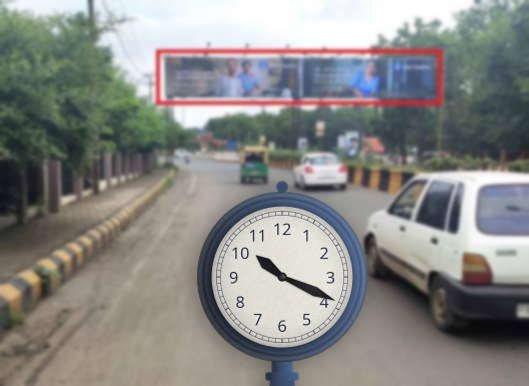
10:19
